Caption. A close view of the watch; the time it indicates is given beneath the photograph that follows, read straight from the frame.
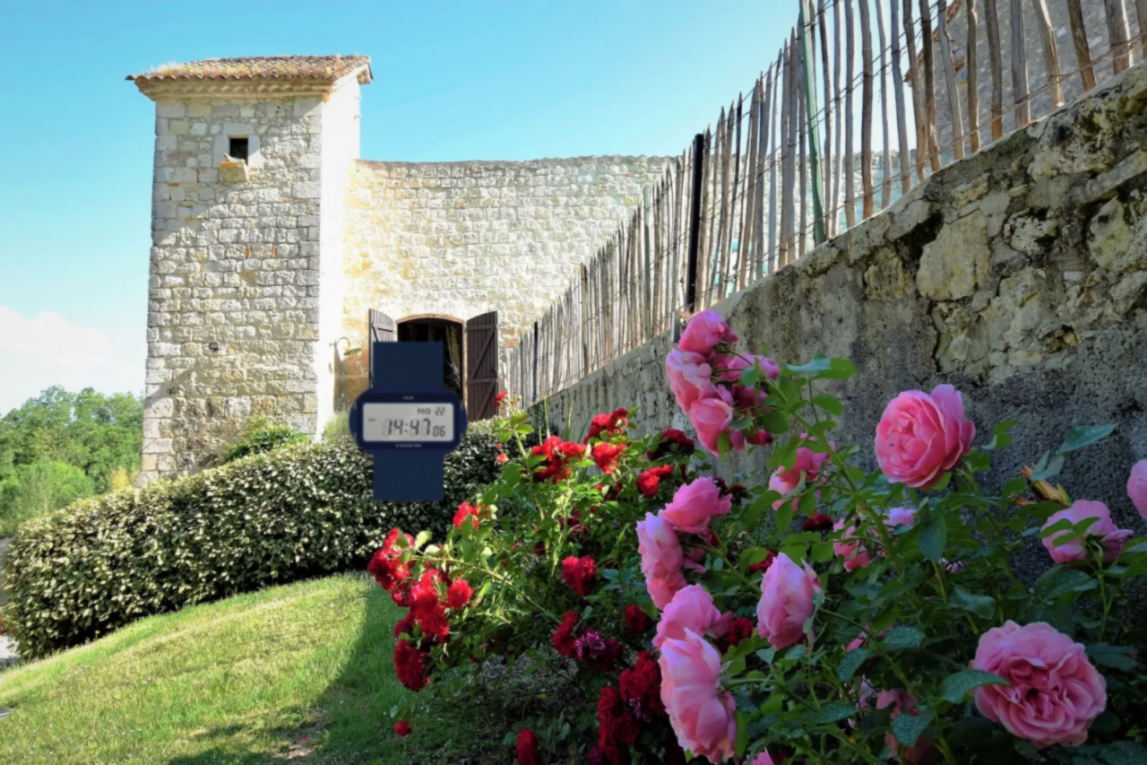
14:47:06
